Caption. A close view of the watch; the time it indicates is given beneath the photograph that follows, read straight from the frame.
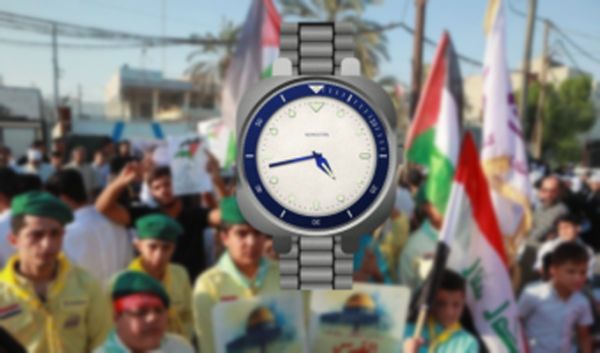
4:43
